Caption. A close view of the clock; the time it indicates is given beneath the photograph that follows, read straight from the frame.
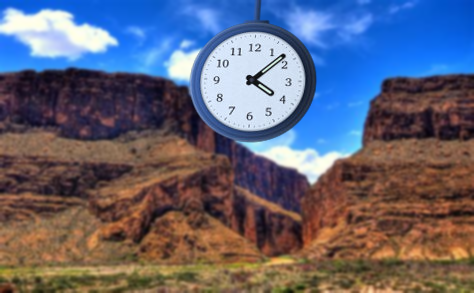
4:08
